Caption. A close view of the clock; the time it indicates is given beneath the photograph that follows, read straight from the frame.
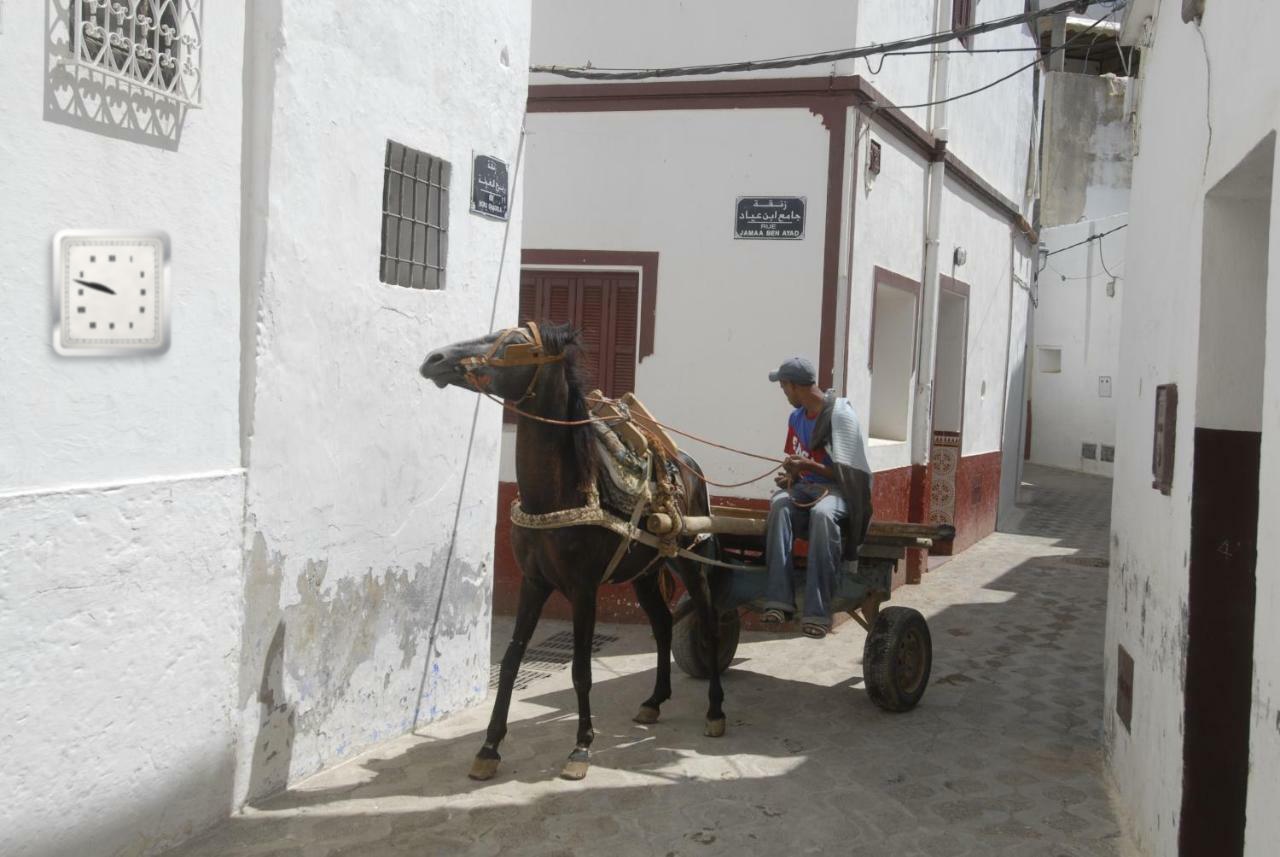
9:48
